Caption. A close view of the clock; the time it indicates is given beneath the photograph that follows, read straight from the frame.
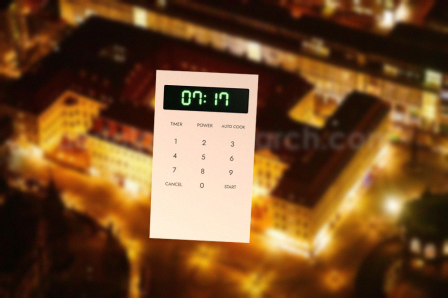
7:17
